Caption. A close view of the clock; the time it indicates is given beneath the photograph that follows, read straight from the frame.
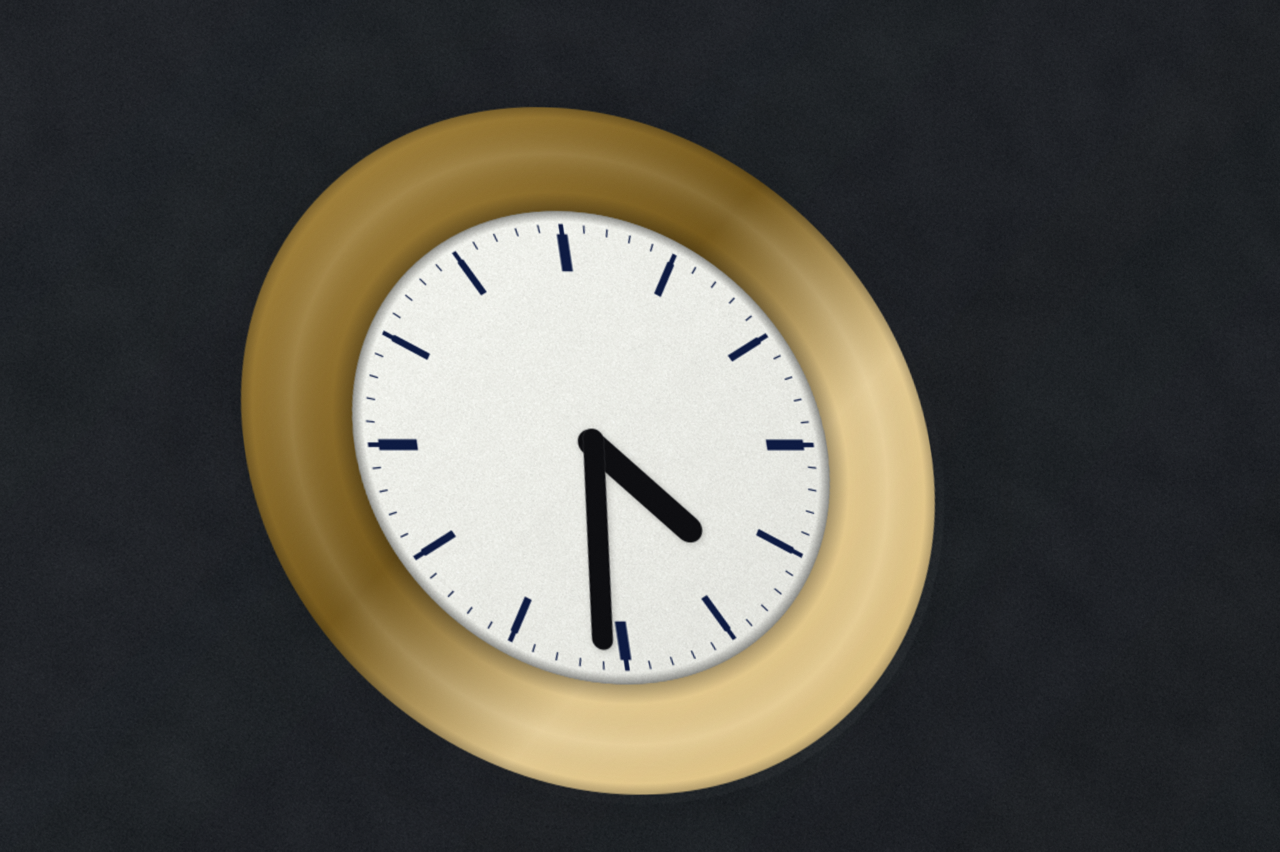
4:31
